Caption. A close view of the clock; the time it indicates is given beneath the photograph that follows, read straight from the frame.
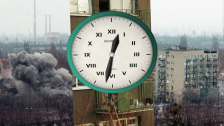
12:32
